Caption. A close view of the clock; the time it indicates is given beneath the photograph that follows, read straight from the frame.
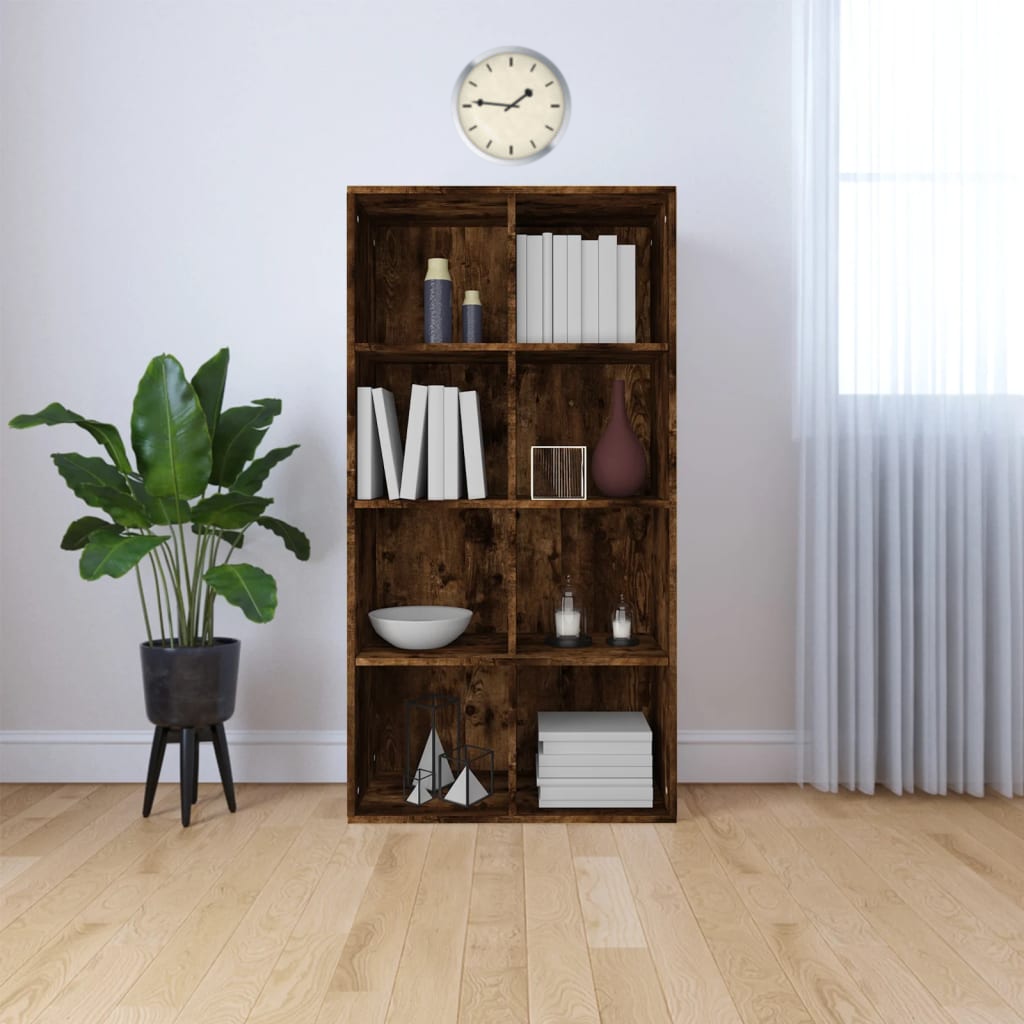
1:46
